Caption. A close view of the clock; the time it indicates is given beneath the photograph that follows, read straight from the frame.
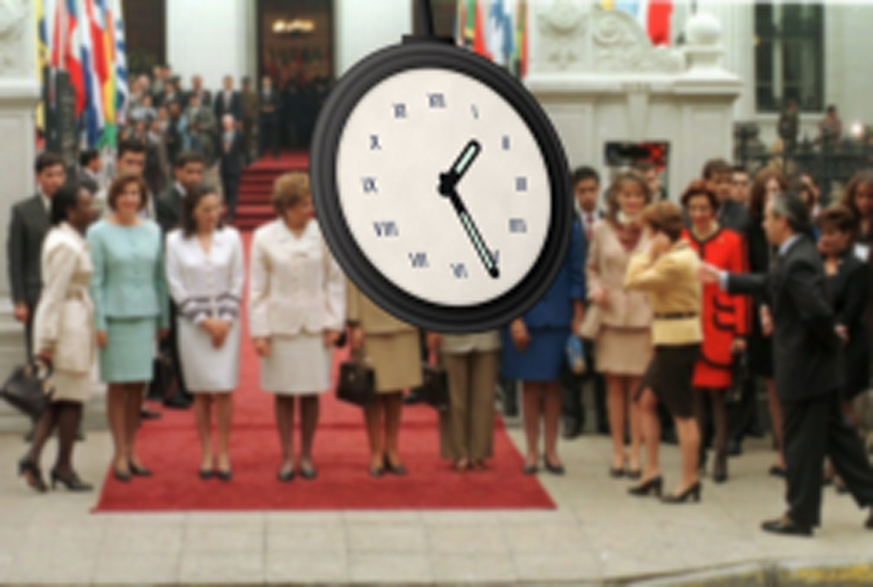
1:26
